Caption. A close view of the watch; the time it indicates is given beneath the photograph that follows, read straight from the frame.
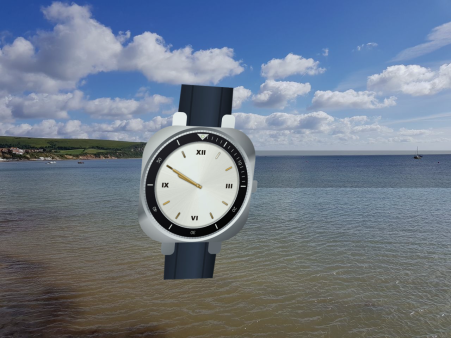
9:50
